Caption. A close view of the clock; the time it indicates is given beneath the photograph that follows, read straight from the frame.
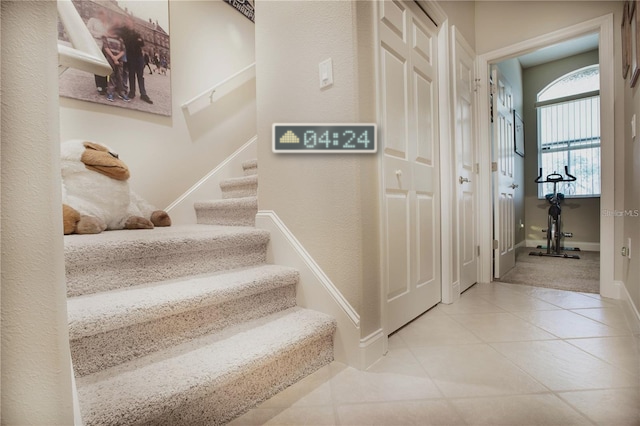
4:24
